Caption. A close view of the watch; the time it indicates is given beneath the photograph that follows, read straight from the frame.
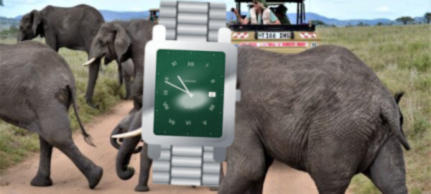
10:49
